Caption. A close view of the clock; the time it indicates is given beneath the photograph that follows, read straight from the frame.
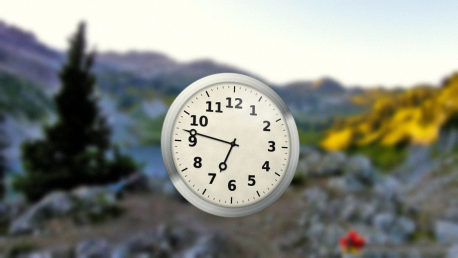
6:47
